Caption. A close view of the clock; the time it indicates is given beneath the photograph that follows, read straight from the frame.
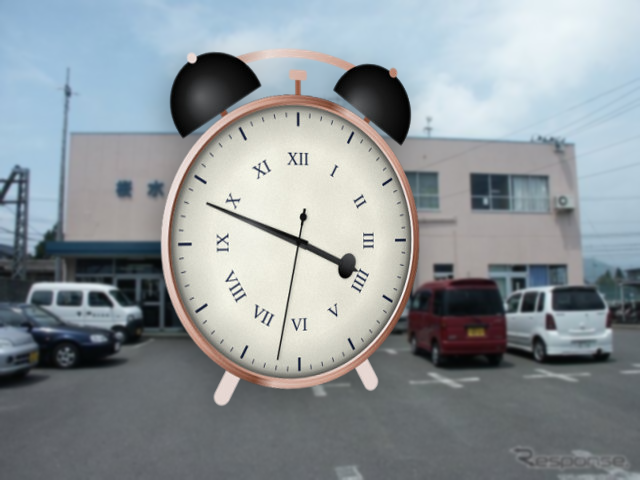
3:48:32
